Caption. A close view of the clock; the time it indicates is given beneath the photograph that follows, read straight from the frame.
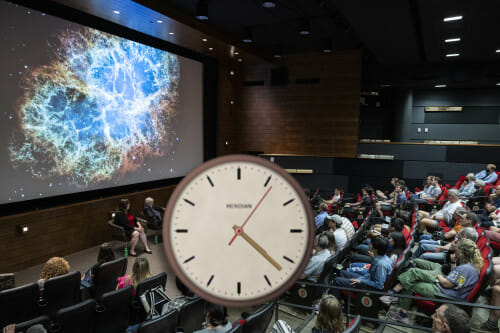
4:22:06
